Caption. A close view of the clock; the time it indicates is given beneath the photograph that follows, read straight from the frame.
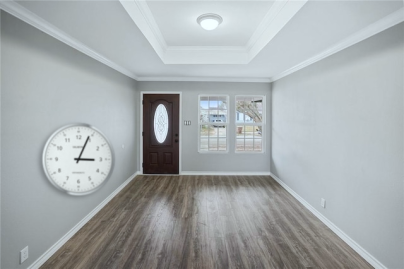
3:04
